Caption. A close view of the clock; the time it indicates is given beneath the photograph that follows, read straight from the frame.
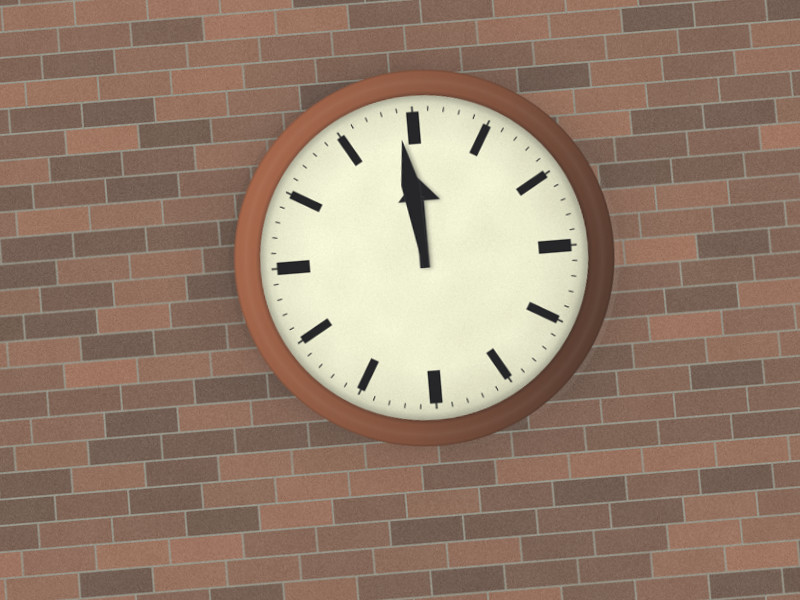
11:59
